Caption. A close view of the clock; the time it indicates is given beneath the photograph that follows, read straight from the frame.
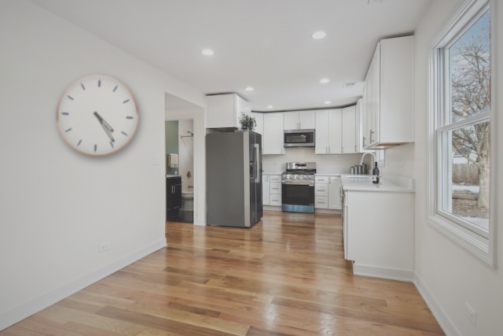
4:24
